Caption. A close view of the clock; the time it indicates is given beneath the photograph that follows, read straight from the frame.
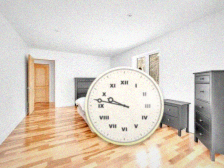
9:47
